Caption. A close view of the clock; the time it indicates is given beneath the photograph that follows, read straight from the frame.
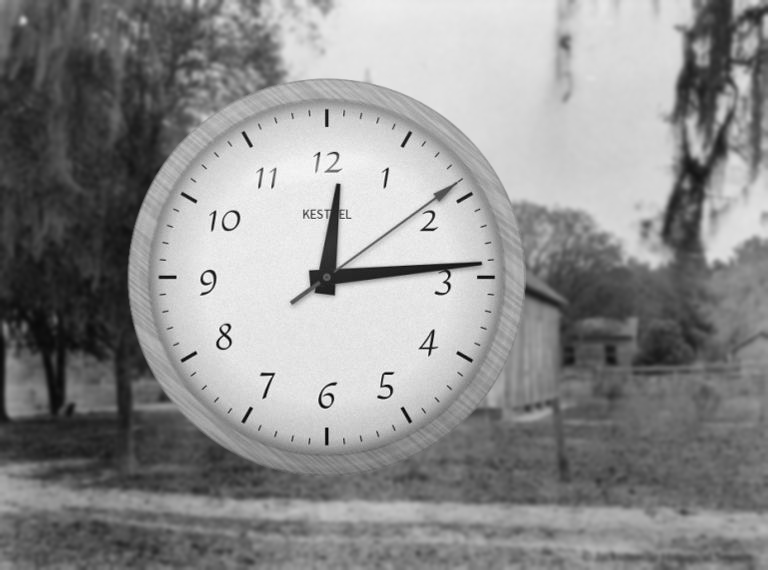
12:14:09
